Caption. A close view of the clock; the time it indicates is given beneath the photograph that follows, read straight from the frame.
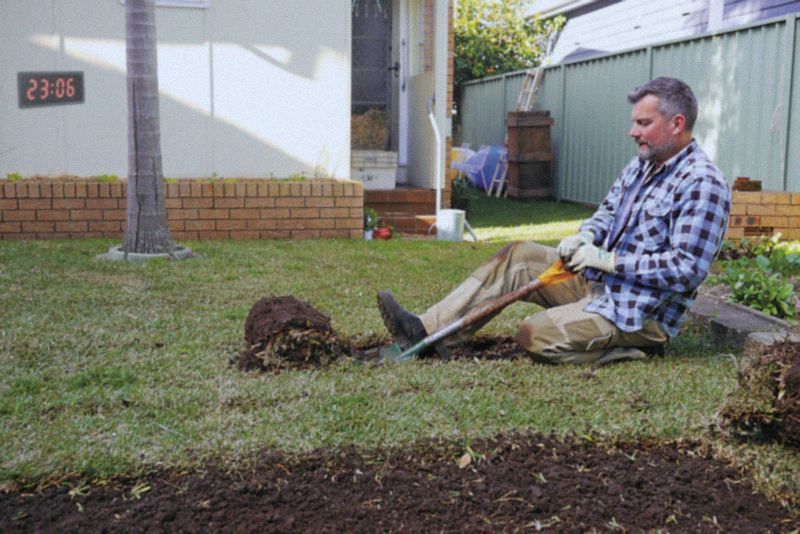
23:06
